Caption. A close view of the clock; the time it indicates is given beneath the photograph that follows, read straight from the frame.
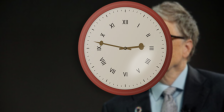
2:47
